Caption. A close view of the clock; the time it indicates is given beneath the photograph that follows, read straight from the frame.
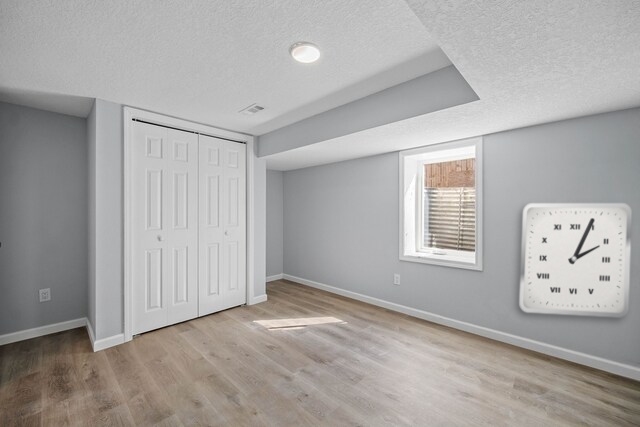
2:04
